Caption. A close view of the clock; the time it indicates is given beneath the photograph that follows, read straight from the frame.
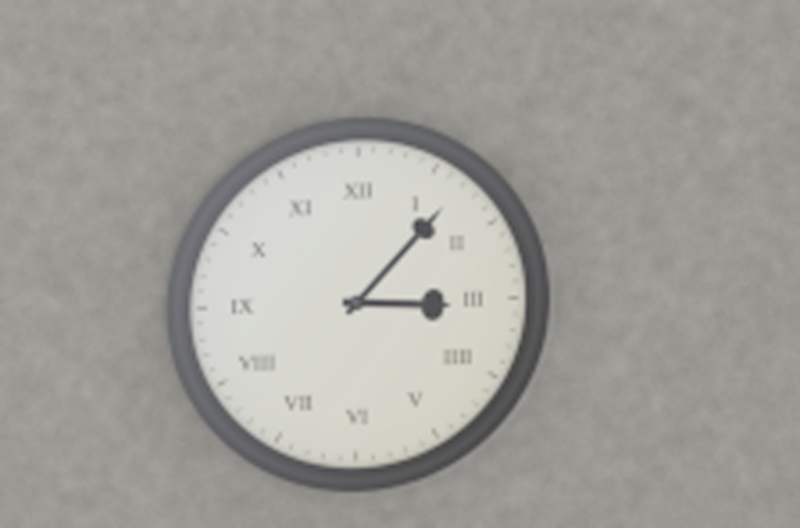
3:07
